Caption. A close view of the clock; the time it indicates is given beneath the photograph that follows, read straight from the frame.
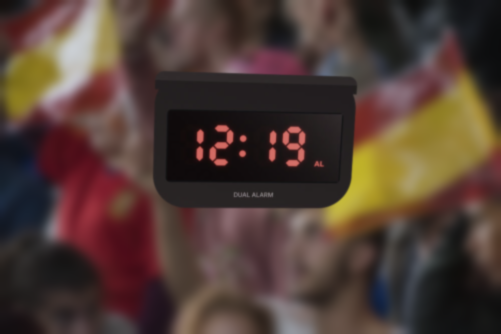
12:19
